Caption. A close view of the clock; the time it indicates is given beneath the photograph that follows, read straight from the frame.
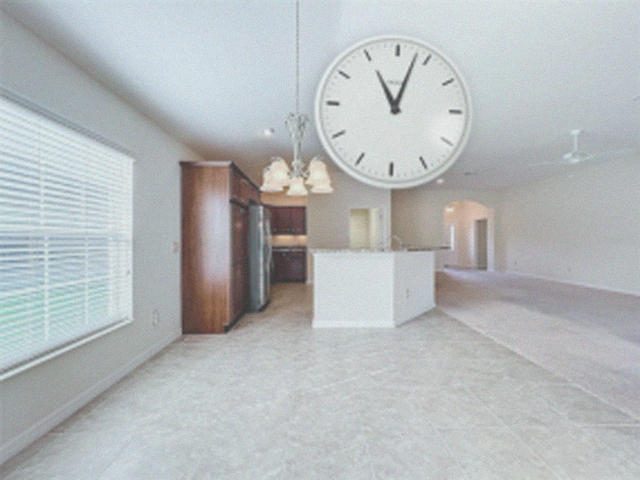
11:03
